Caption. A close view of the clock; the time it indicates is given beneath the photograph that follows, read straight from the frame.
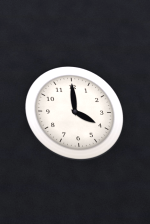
4:00
